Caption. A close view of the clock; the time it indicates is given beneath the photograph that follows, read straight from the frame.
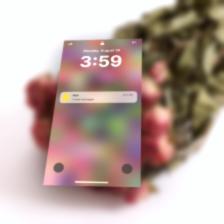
3:59
